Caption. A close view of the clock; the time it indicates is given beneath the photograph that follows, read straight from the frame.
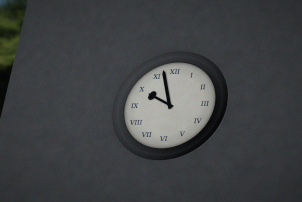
9:57
